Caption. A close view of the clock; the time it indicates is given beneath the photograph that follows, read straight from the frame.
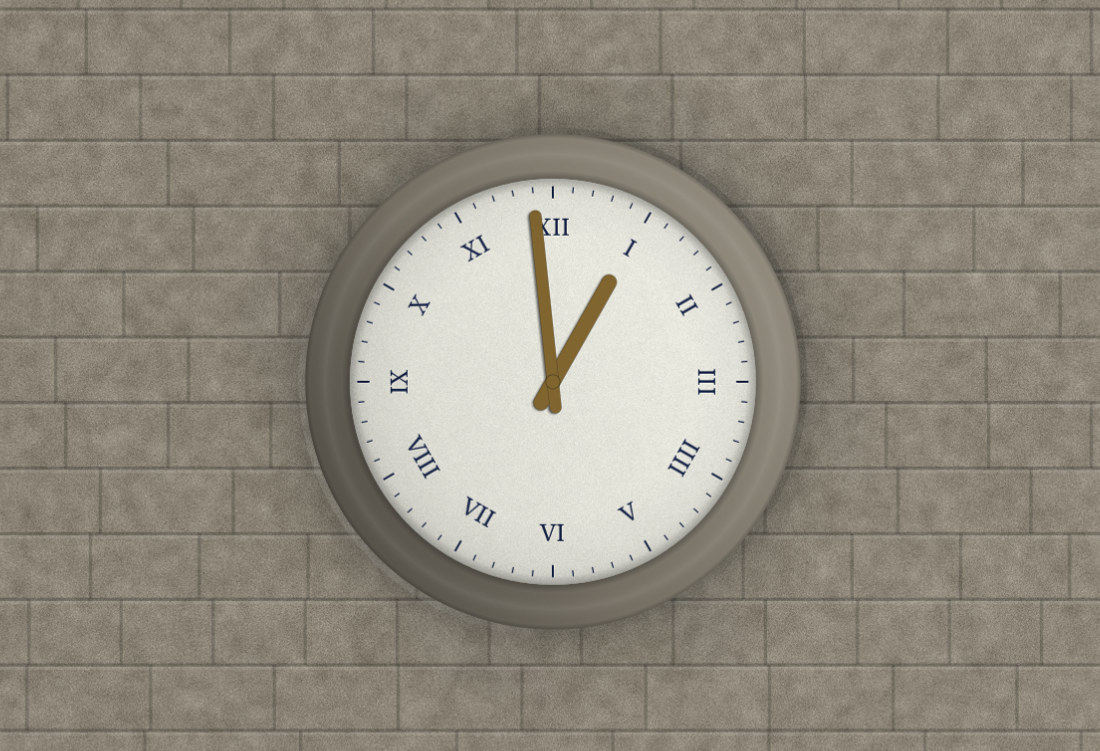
12:59
